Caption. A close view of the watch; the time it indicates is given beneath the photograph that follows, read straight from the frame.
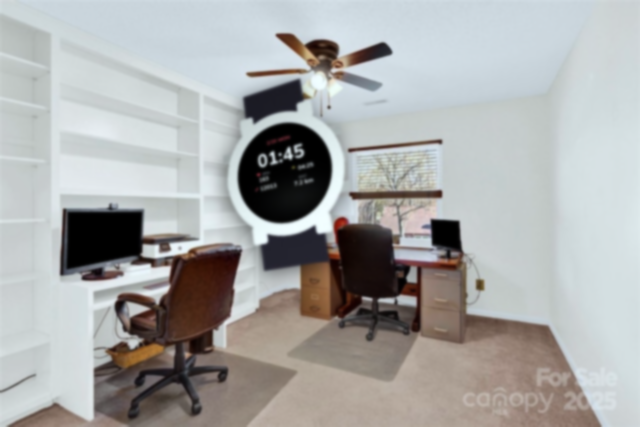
1:45
